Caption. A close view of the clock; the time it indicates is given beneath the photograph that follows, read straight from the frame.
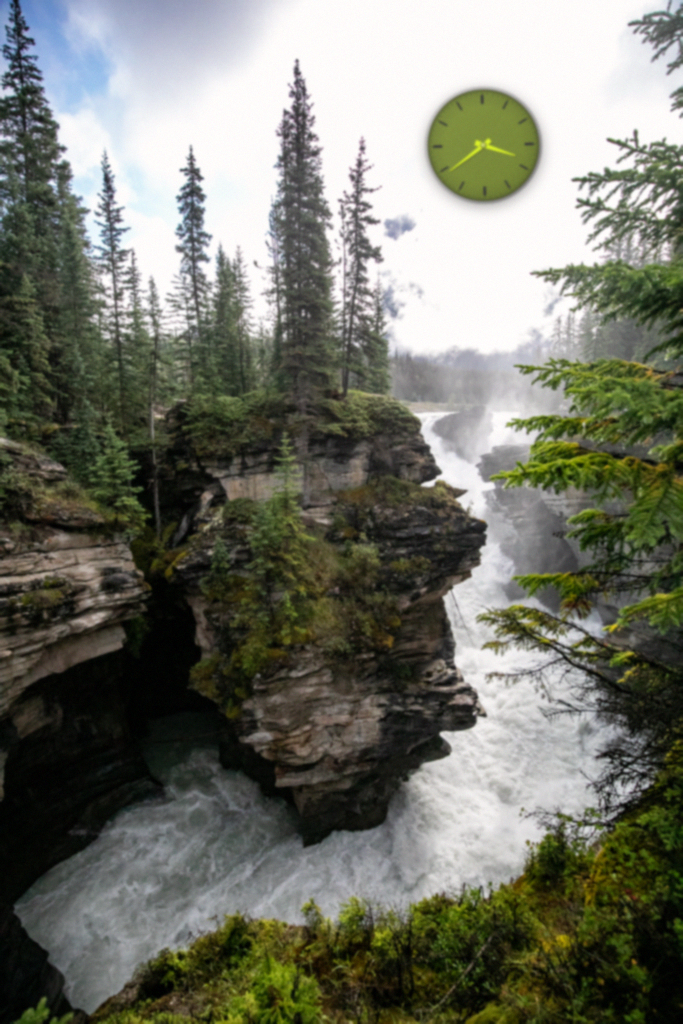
3:39
